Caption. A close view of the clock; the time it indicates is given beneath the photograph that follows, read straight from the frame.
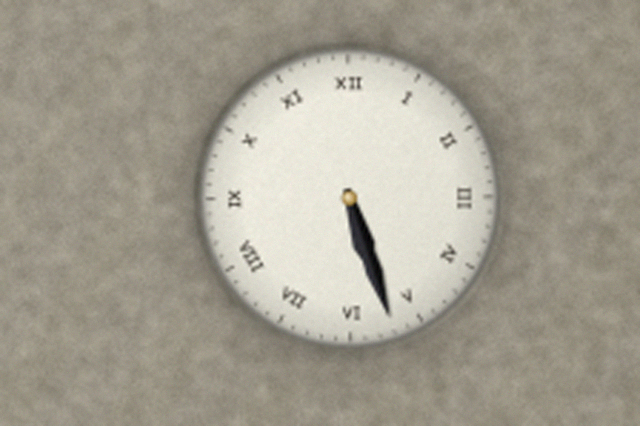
5:27
